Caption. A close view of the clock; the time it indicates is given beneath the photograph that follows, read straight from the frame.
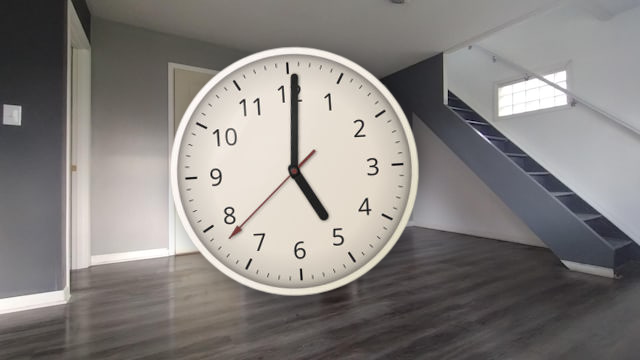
5:00:38
